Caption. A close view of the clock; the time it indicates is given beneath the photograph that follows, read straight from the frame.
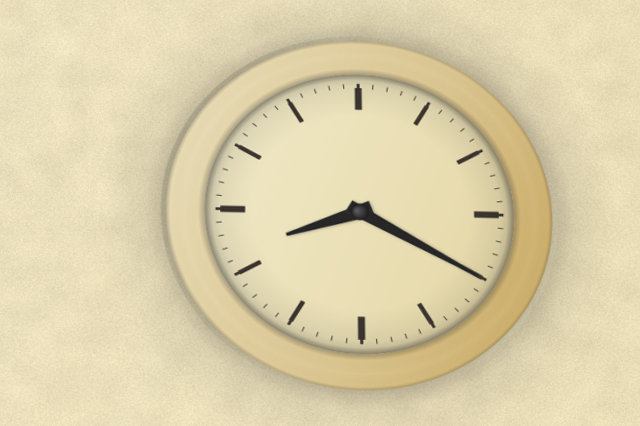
8:20
